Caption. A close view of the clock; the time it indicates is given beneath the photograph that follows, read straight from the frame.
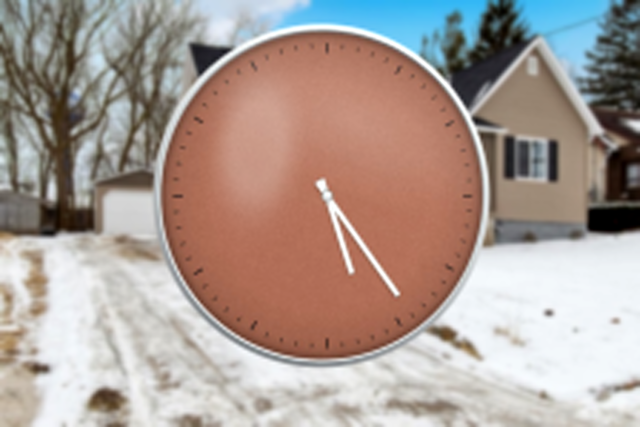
5:24
